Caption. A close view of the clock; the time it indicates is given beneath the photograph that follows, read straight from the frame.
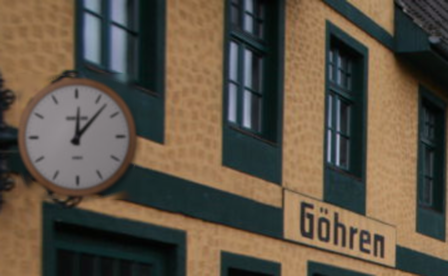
12:07
